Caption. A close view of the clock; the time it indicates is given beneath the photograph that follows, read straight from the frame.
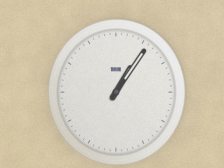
1:06
